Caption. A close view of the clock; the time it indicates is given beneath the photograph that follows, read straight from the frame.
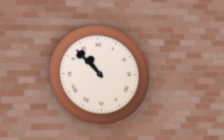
10:53
